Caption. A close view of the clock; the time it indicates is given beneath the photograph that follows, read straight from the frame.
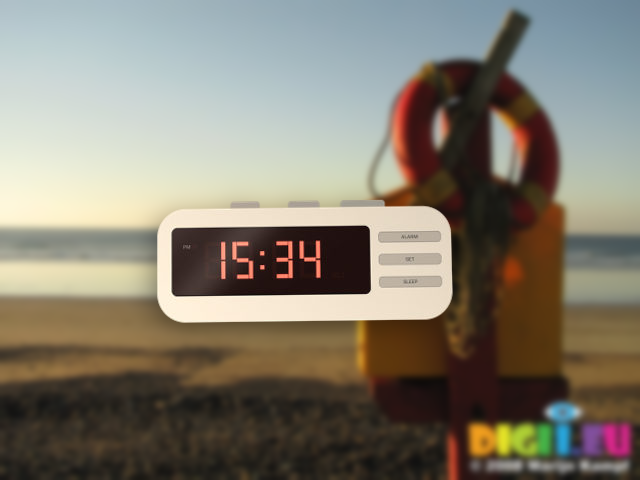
15:34
